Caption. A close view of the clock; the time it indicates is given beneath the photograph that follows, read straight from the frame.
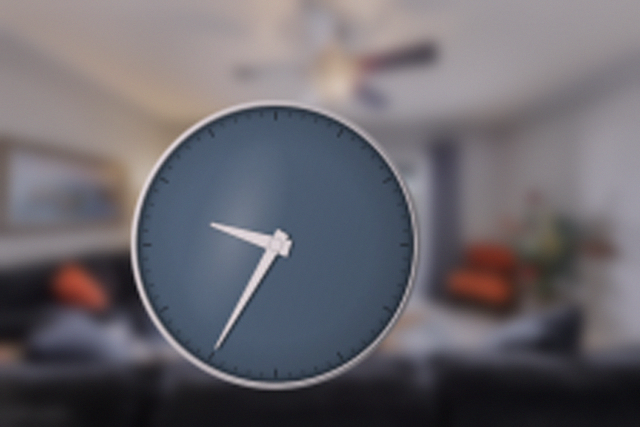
9:35
